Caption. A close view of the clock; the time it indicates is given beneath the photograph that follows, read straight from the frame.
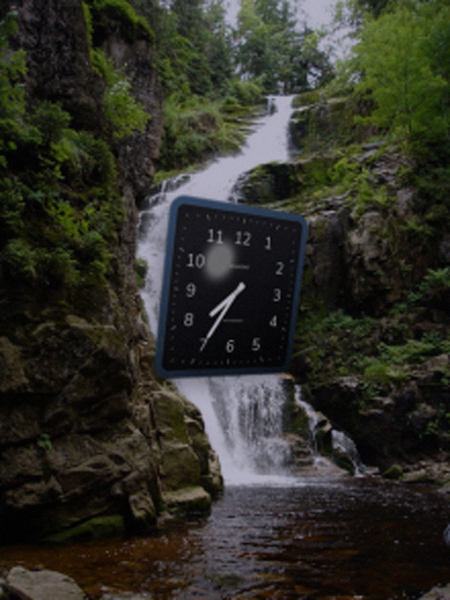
7:35
